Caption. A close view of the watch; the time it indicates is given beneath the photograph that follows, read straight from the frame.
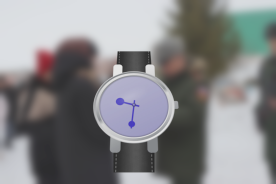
9:31
